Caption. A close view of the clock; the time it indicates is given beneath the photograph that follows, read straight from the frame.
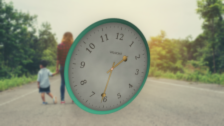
1:31
